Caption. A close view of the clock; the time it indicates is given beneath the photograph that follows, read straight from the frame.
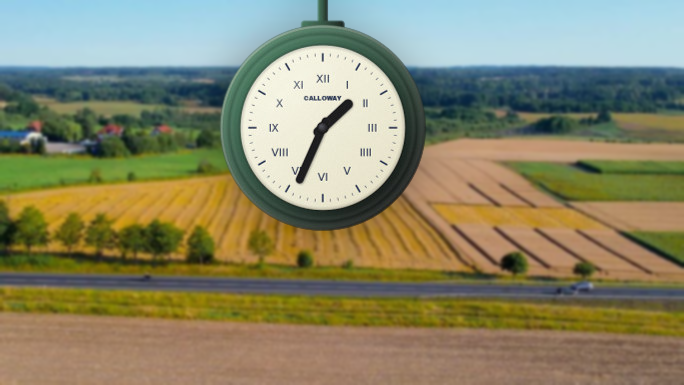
1:34
